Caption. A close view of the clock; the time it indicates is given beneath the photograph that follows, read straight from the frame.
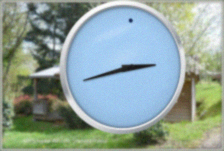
2:42
